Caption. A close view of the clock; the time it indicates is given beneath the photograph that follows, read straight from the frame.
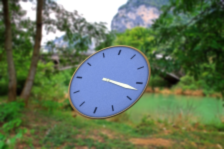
3:17
